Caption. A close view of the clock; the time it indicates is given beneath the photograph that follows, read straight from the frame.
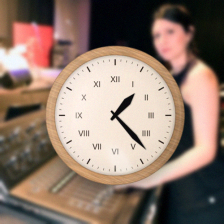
1:23
